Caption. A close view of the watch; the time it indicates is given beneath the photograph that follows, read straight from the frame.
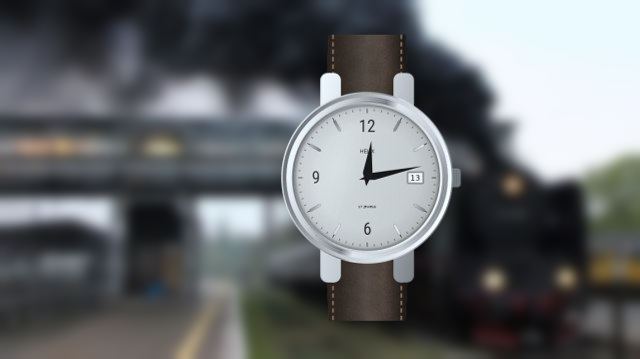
12:13
